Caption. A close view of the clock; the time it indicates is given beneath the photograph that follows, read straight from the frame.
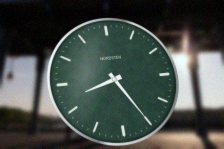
8:25
